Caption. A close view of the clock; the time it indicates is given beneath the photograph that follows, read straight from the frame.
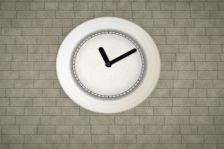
11:10
